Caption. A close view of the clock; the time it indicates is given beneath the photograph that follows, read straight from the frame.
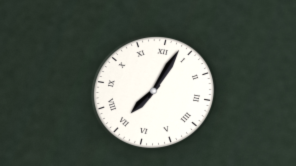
7:03
